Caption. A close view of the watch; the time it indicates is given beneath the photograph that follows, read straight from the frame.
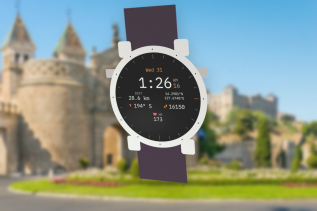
1:26
